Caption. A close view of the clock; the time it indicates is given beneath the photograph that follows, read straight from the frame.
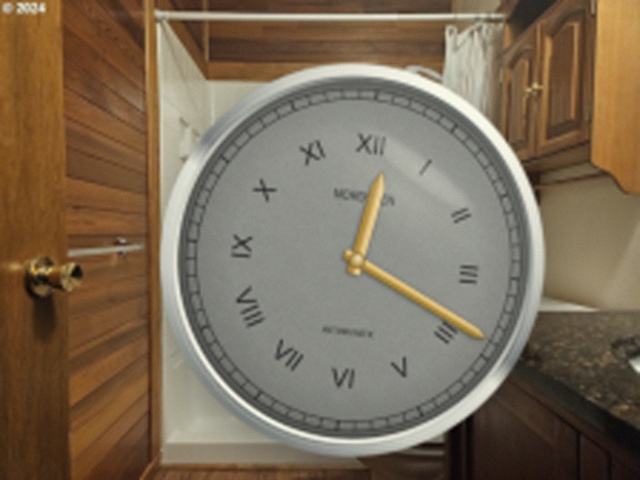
12:19
